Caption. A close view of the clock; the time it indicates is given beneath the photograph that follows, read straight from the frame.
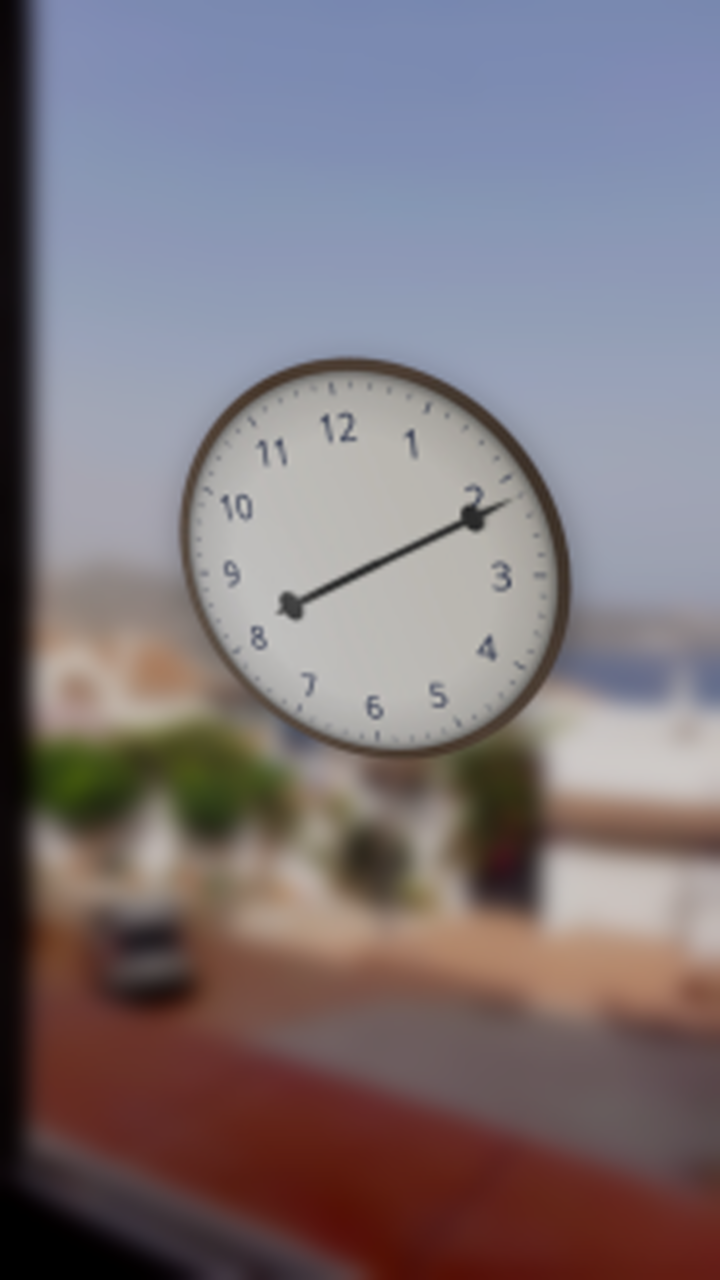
8:11
